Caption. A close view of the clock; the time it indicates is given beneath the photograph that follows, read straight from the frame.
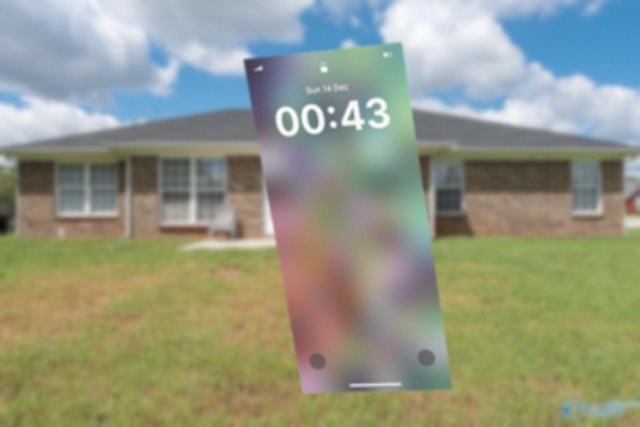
0:43
